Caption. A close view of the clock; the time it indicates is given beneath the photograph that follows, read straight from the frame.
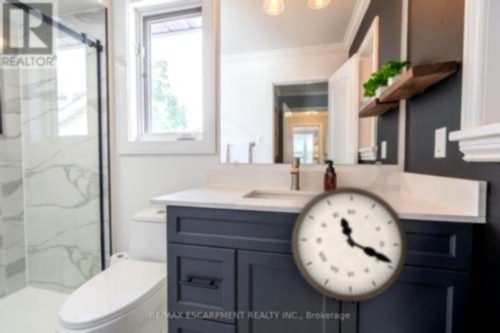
11:19
